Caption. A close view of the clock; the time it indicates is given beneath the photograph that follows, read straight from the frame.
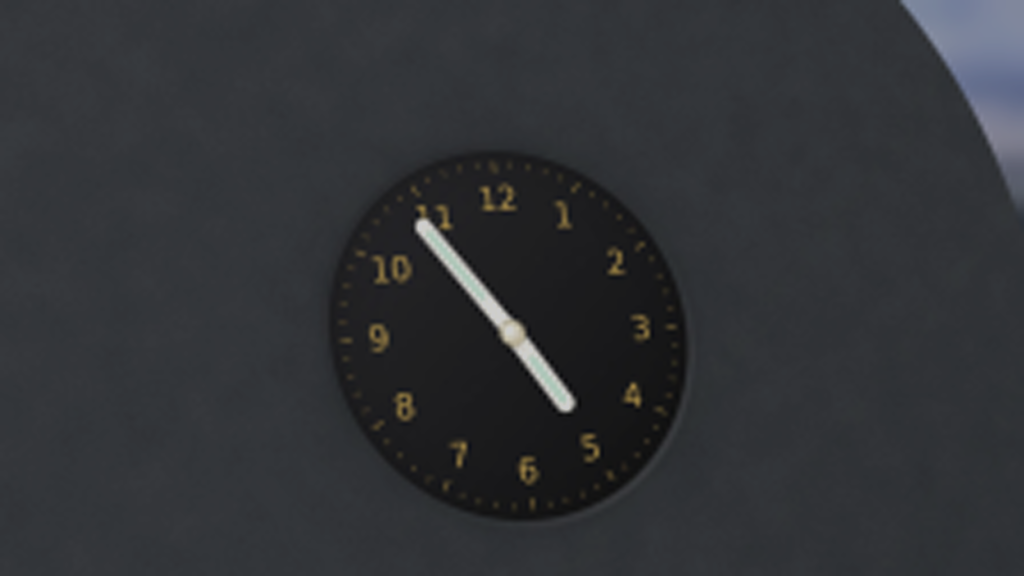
4:54
